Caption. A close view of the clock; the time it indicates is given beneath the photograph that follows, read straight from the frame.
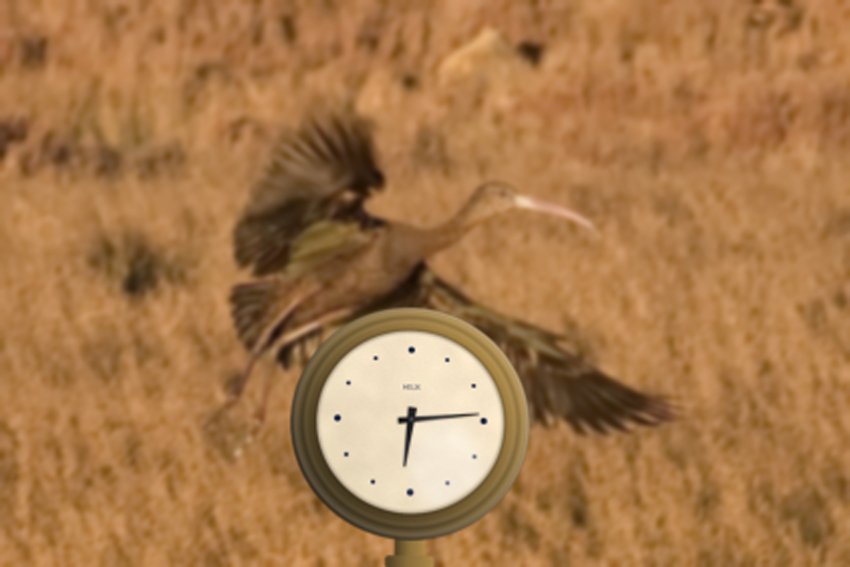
6:14
